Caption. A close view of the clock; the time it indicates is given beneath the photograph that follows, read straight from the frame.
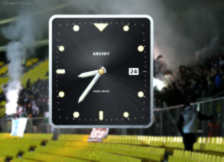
8:36
